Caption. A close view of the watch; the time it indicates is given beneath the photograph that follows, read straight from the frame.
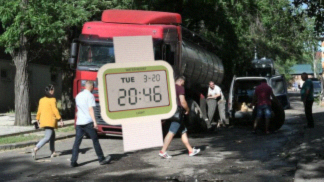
20:46
